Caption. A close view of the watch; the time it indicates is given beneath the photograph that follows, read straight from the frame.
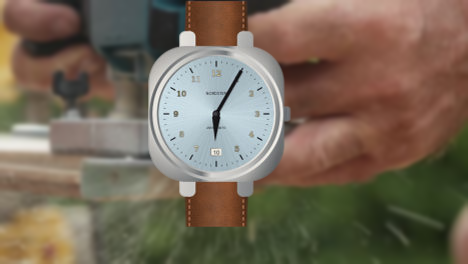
6:05
